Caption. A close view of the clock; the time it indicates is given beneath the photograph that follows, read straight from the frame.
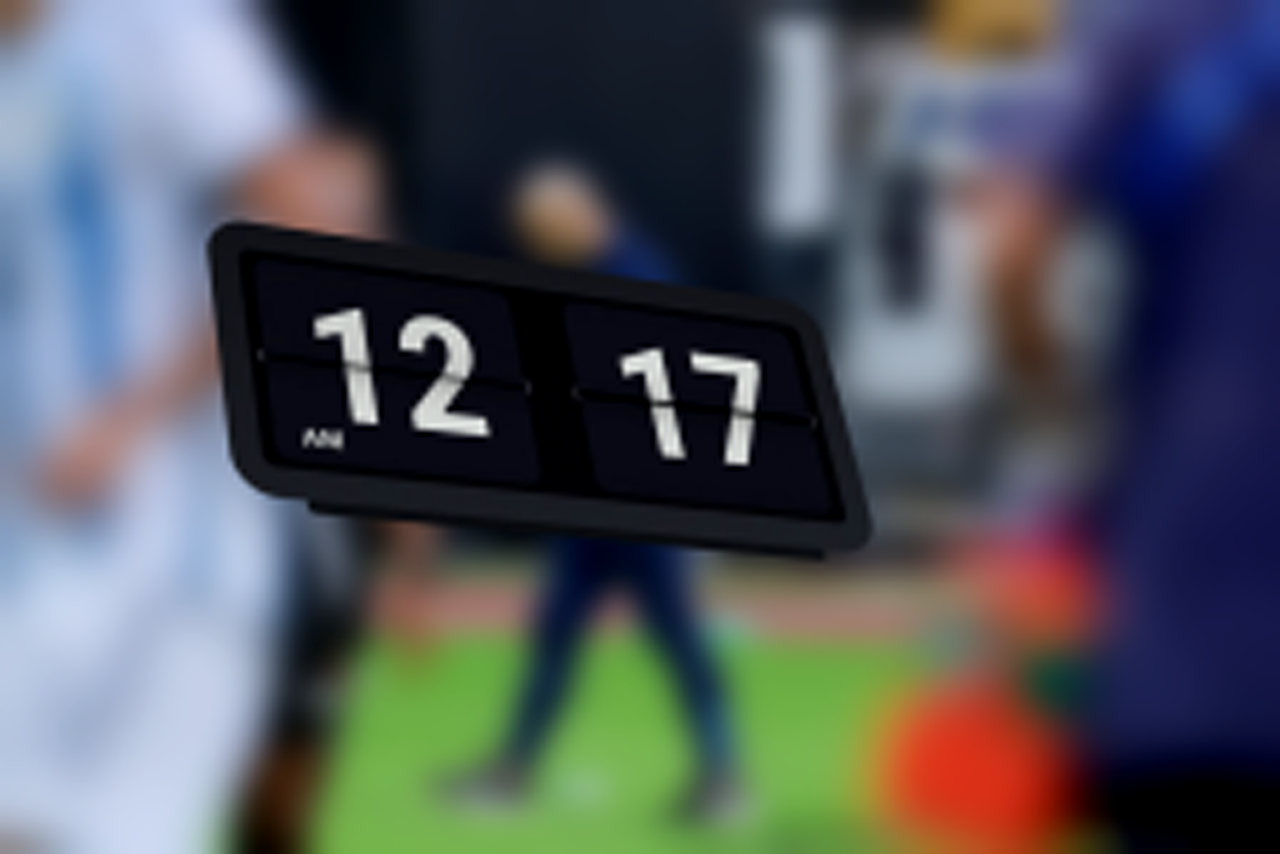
12:17
